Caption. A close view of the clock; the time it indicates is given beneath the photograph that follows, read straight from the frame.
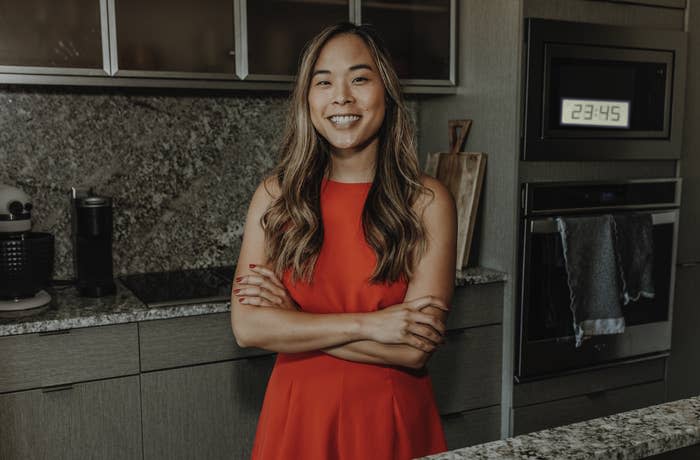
23:45
